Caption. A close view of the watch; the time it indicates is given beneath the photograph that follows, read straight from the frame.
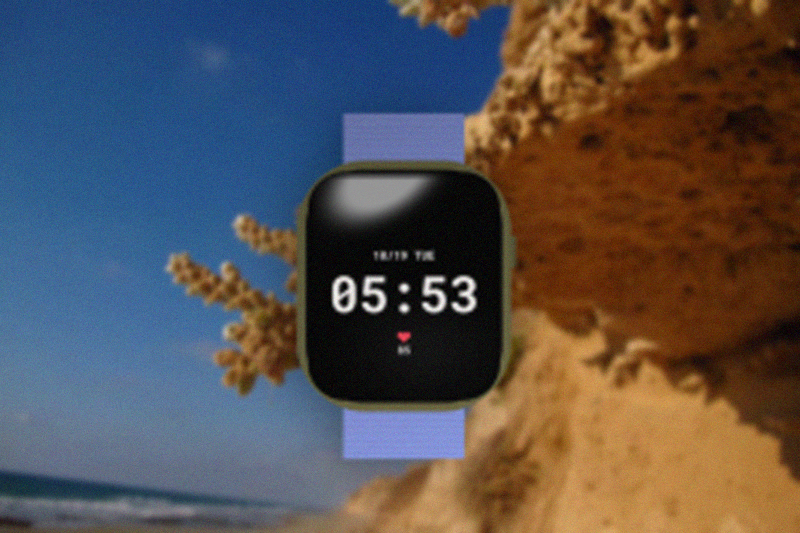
5:53
